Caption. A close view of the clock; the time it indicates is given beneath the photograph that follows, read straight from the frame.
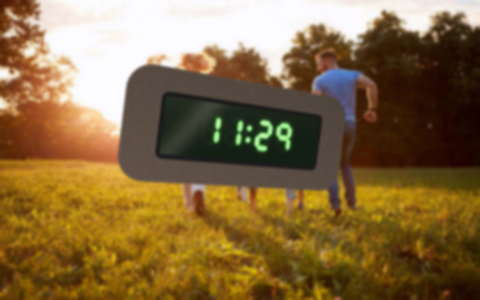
11:29
